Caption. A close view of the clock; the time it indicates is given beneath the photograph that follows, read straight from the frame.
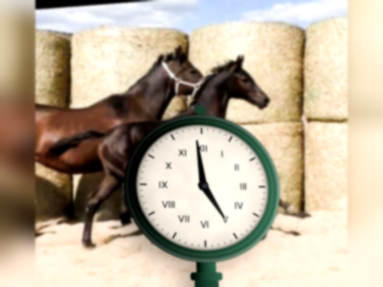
4:59
